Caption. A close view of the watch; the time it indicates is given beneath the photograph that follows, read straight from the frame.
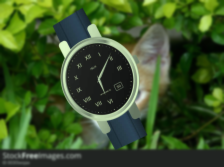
6:09
